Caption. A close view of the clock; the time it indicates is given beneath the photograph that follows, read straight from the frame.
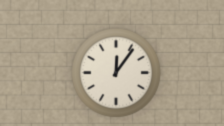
12:06
